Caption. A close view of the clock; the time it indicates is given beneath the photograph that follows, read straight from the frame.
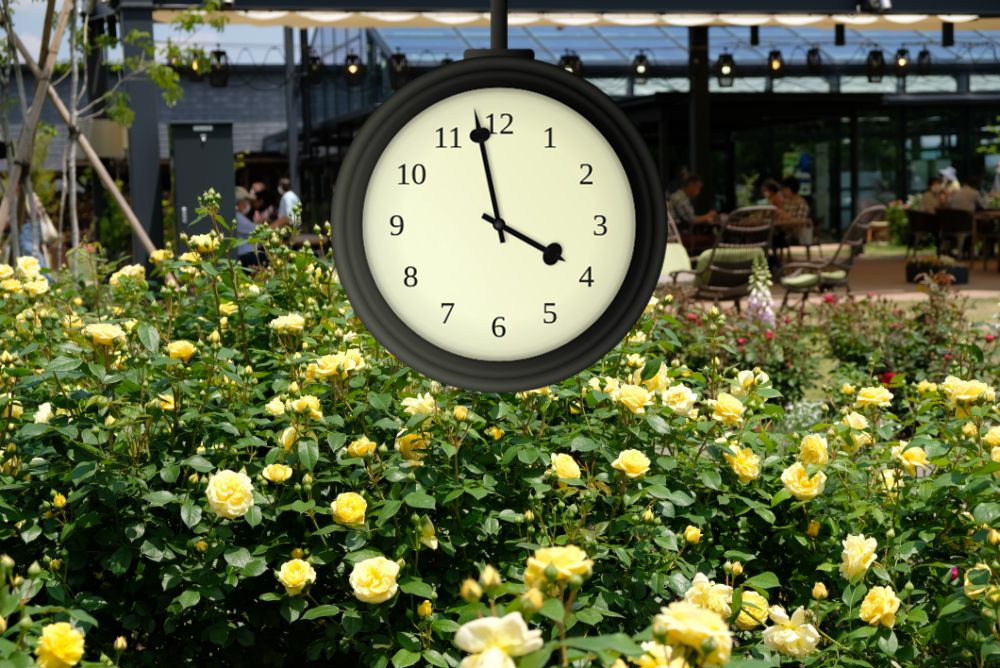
3:58
